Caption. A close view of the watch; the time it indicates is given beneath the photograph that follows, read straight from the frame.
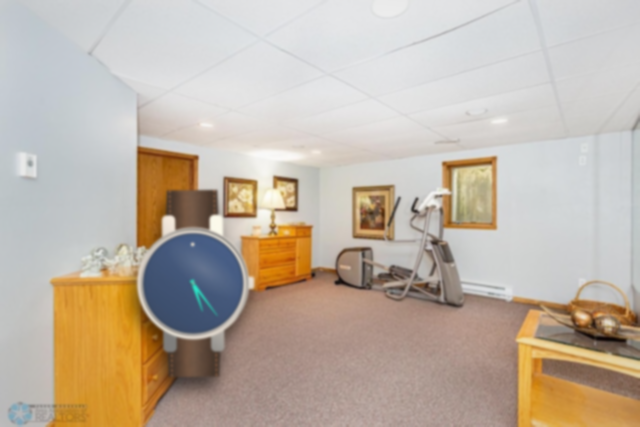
5:24
